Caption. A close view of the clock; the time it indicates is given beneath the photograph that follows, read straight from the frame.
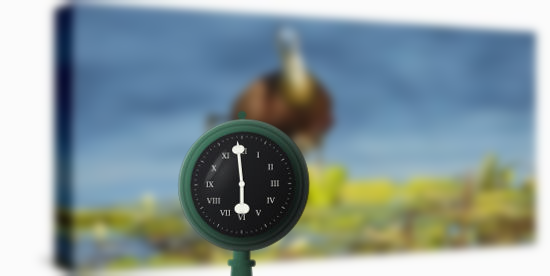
5:59
